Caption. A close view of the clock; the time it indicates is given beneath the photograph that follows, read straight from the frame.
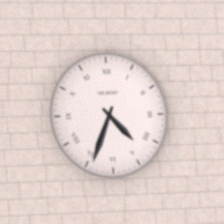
4:34
